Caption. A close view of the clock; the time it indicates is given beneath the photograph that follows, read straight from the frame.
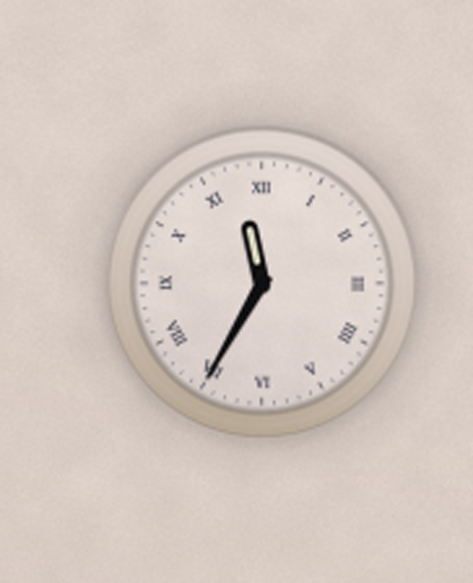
11:35
